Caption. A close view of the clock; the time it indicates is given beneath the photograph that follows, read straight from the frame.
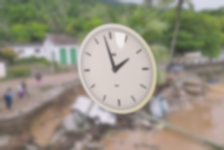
1:58
